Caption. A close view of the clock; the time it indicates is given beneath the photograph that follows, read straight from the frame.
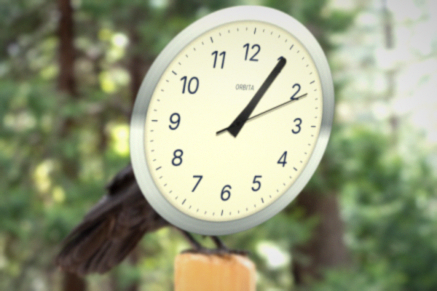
1:05:11
